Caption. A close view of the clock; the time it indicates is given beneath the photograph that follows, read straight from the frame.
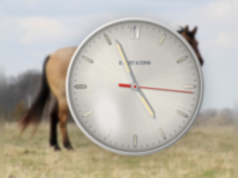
4:56:16
